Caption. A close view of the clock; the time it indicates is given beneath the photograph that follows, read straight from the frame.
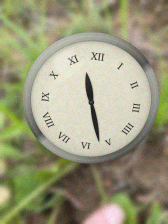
11:27
